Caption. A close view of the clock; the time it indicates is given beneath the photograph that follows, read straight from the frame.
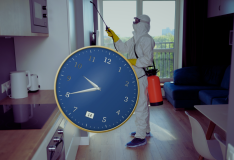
9:40
